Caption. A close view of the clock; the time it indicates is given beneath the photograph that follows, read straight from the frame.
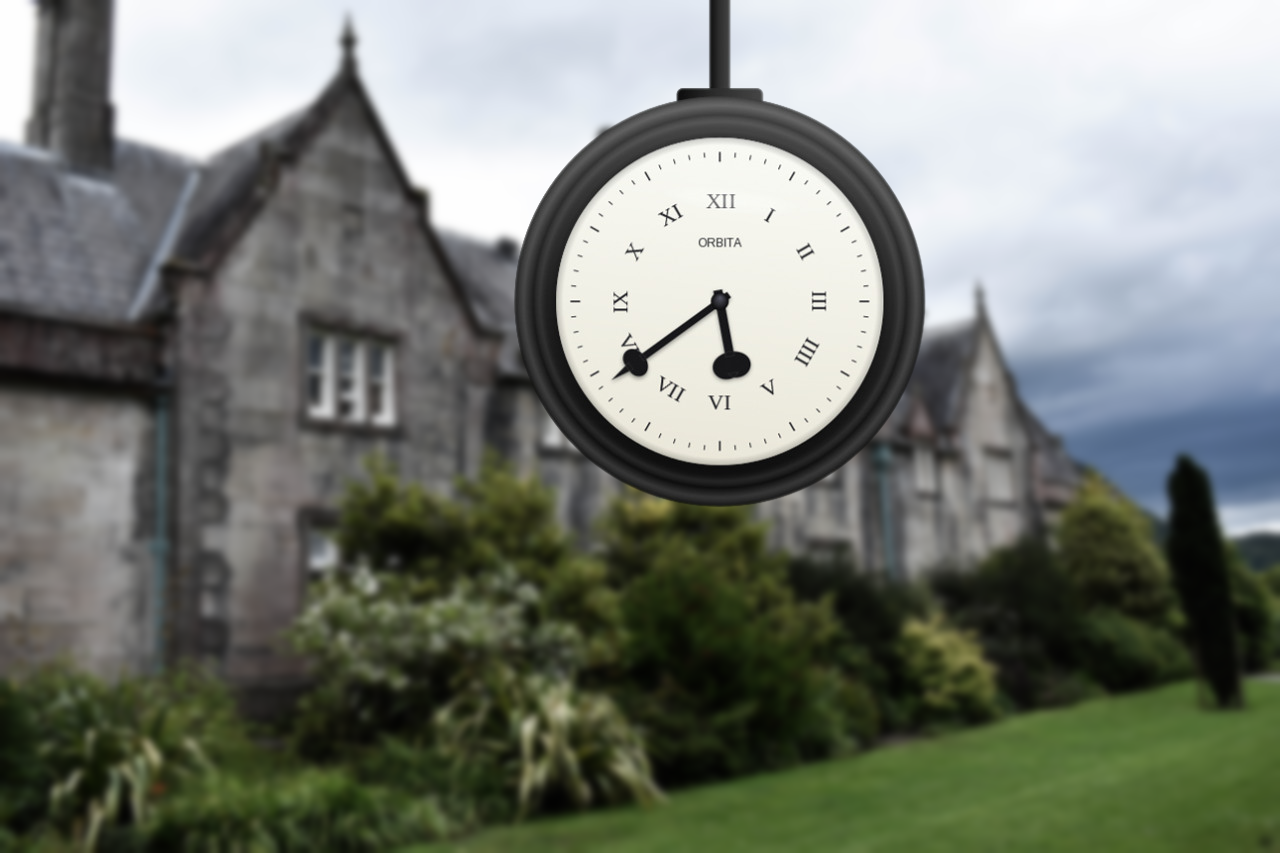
5:39
